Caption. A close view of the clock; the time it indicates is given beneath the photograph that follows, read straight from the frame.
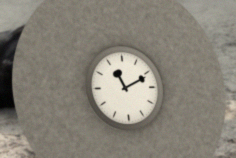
11:11
